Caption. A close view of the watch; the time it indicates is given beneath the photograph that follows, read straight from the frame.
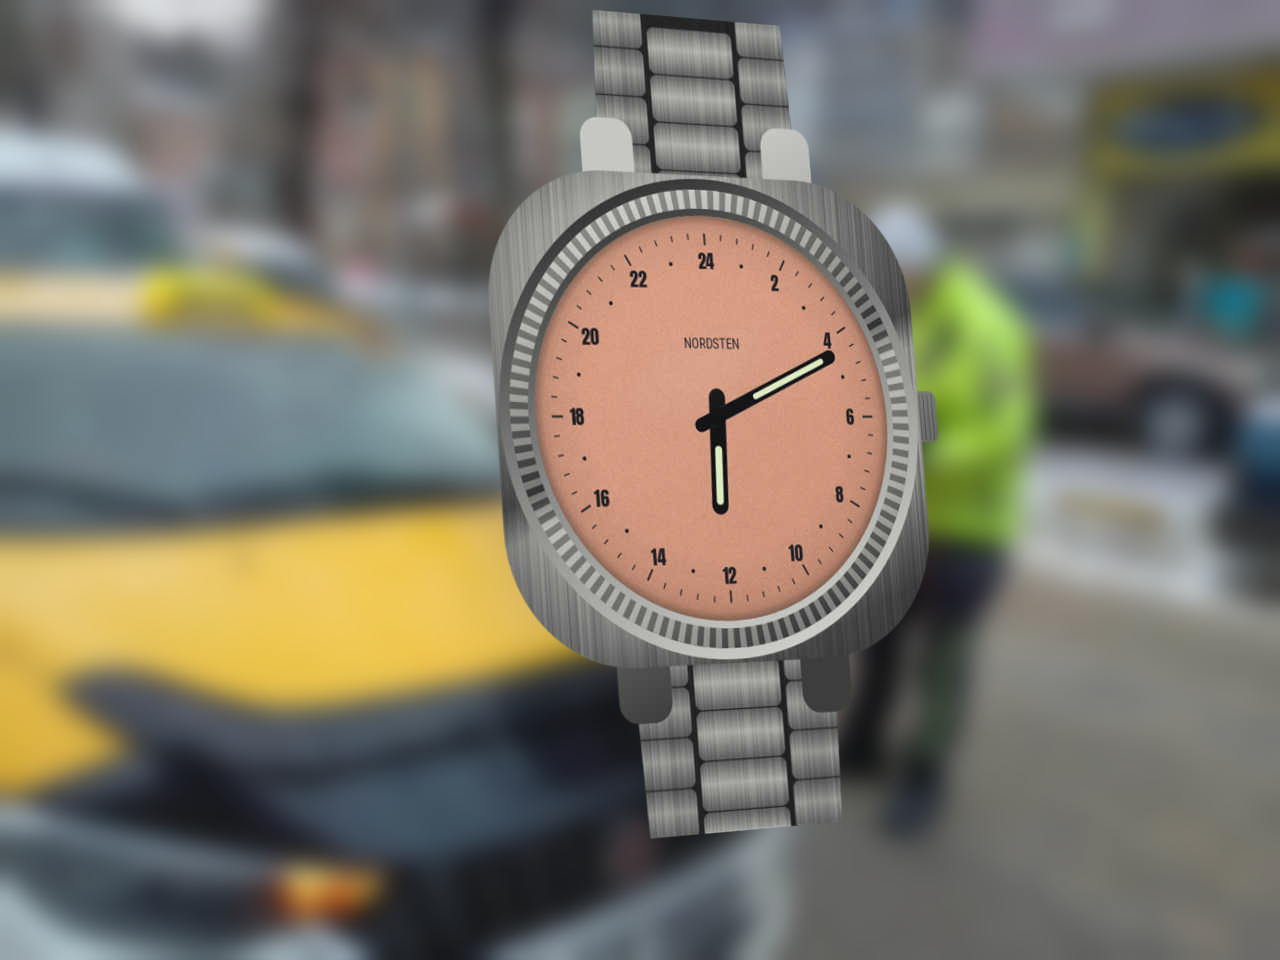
12:11
